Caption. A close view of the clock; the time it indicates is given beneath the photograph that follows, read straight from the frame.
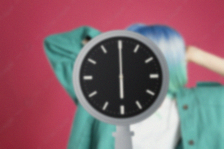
6:00
